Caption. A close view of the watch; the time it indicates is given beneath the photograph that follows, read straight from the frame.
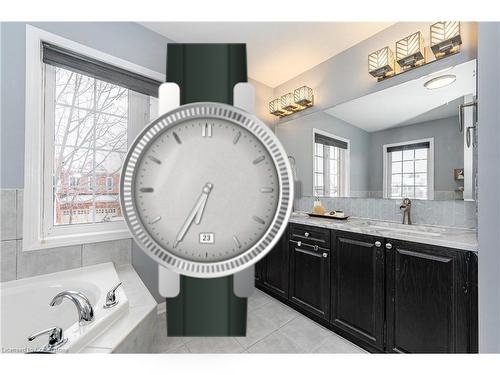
6:35
